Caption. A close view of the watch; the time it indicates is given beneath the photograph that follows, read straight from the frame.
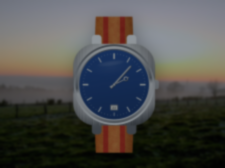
2:07
